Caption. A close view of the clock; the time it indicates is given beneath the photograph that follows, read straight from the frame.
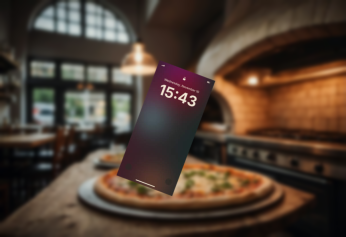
15:43
